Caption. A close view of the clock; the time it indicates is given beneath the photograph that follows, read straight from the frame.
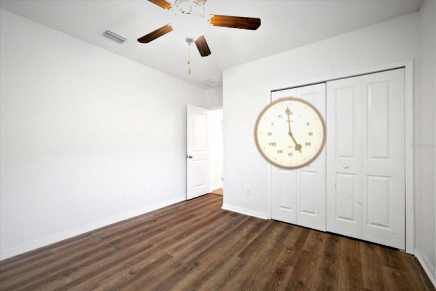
4:59
